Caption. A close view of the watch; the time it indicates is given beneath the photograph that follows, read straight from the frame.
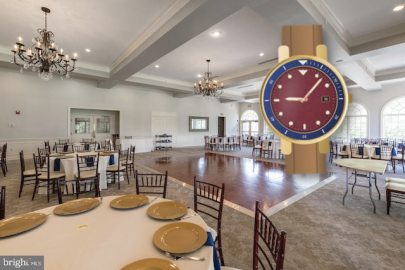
9:07
